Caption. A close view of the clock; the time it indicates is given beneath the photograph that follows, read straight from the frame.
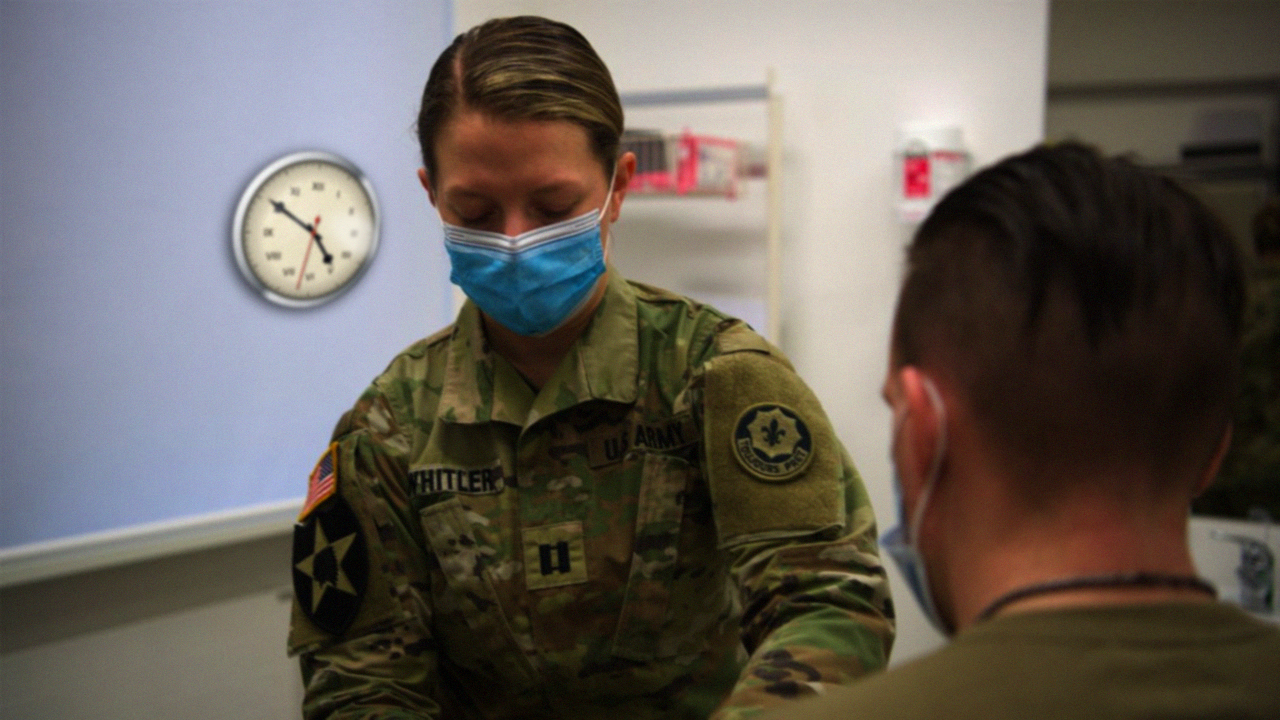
4:50:32
